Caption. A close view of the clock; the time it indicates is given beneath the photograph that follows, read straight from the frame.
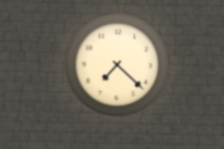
7:22
